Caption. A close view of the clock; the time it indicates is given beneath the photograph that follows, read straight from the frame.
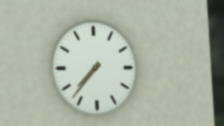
7:37
